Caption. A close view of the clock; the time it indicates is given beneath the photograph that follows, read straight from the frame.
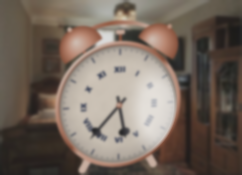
5:37
